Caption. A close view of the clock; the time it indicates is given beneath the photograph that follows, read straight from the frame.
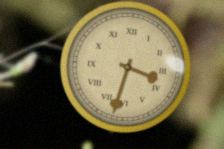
3:32
